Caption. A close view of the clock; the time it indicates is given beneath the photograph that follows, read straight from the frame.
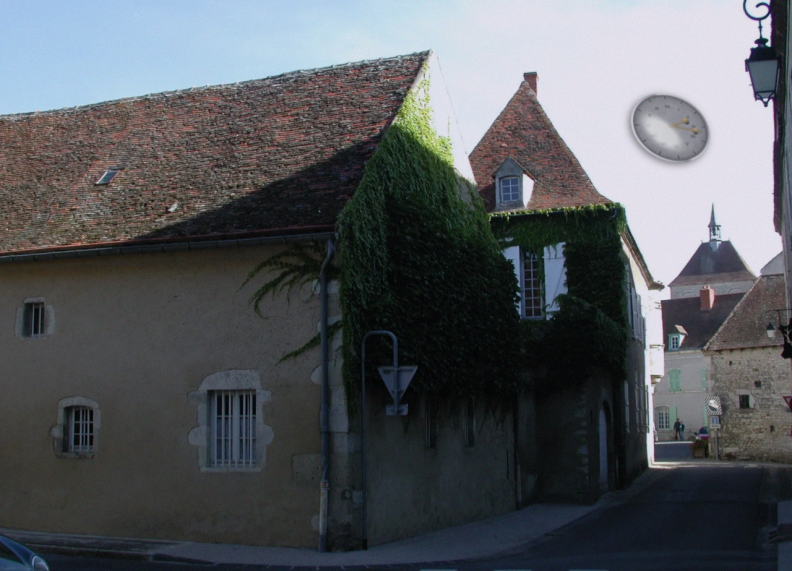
2:17
